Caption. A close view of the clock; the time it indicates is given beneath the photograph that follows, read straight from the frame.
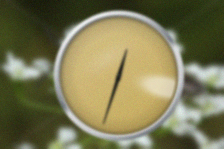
12:33
